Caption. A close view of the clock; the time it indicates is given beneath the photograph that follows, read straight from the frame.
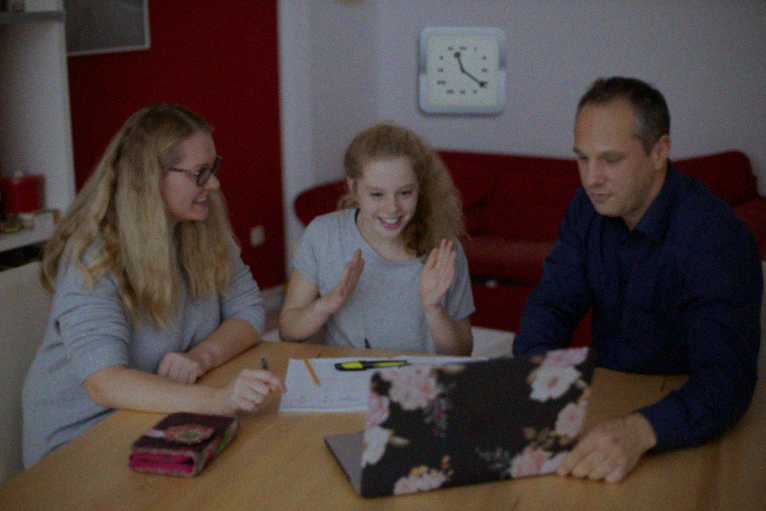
11:21
